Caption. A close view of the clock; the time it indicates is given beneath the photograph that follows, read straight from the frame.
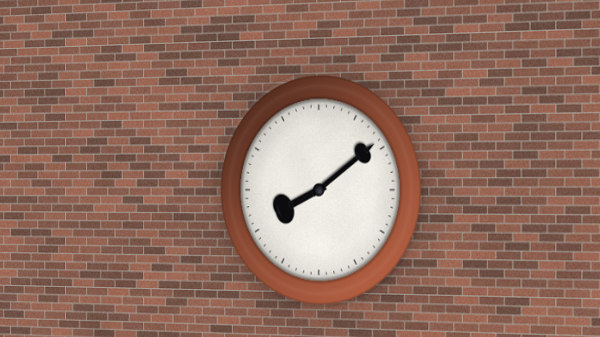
8:09
